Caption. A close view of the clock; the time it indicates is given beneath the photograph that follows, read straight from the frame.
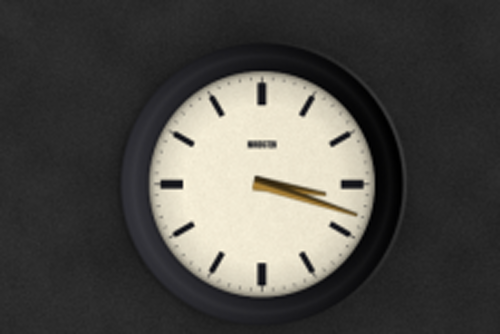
3:18
